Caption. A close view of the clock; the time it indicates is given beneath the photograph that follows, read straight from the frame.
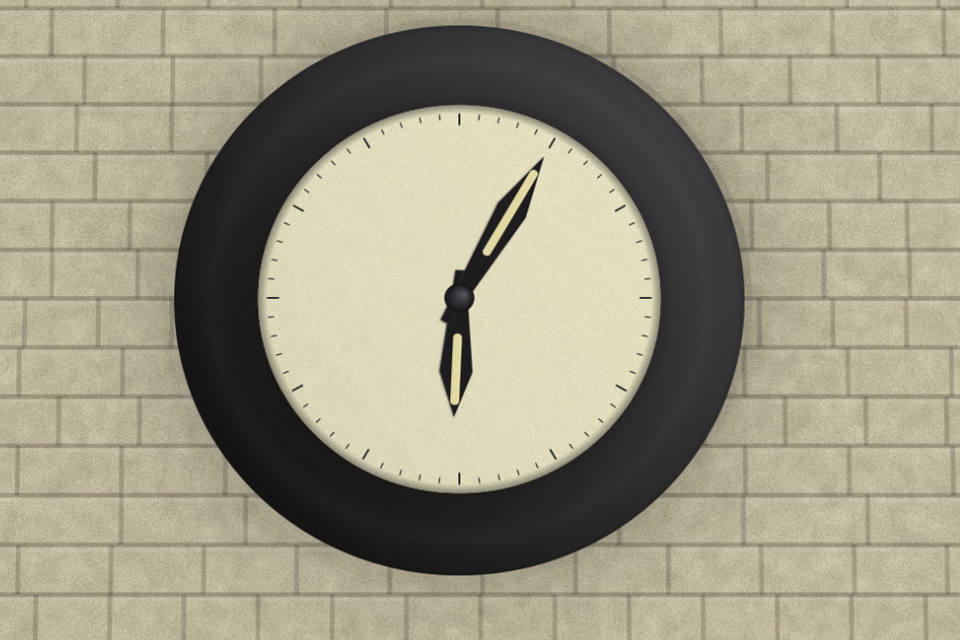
6:05
